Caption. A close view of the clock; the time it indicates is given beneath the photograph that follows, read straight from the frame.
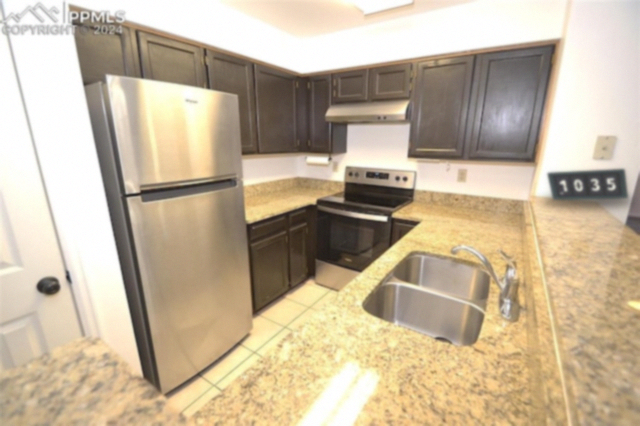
10:35
